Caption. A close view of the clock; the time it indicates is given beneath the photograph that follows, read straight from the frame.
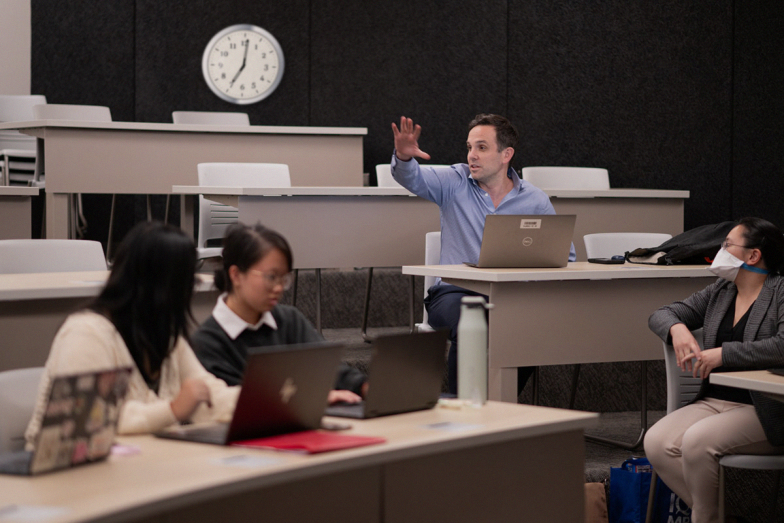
7:01
